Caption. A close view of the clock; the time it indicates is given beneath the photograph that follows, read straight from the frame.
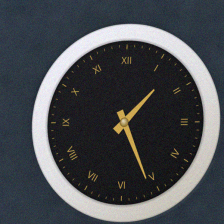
1:26
